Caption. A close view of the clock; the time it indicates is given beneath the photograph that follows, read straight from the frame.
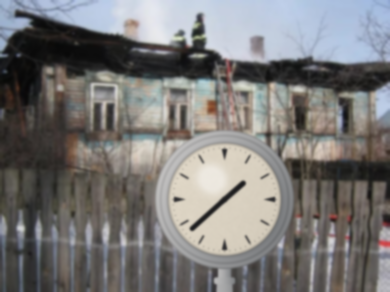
1:38
